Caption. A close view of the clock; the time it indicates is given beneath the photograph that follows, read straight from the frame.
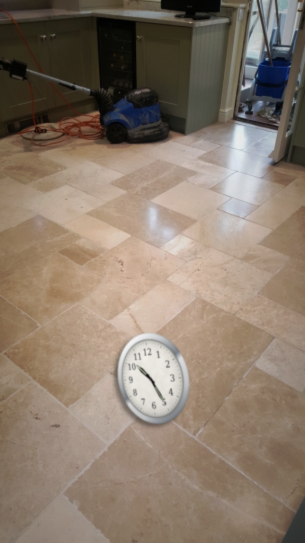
10:25
